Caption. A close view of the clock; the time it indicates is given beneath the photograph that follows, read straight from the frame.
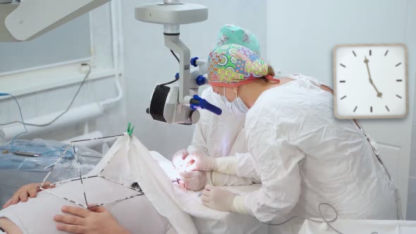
4:58
